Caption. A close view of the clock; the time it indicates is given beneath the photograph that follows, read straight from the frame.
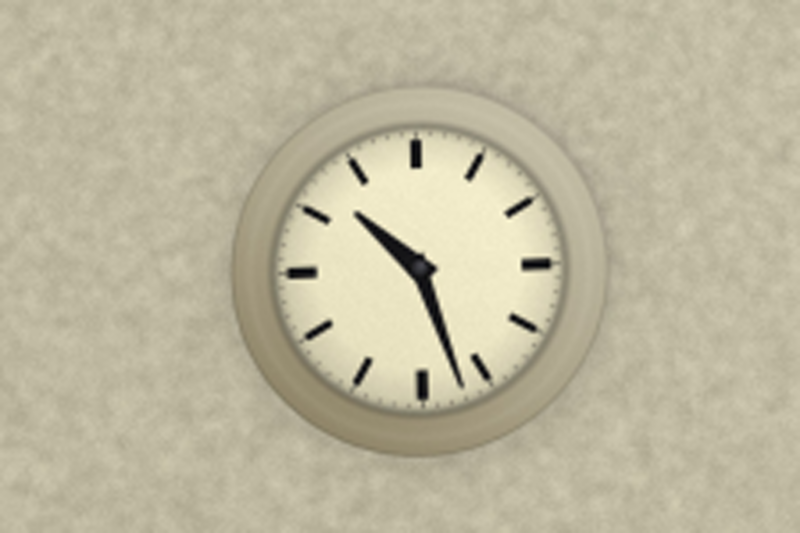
10:27
